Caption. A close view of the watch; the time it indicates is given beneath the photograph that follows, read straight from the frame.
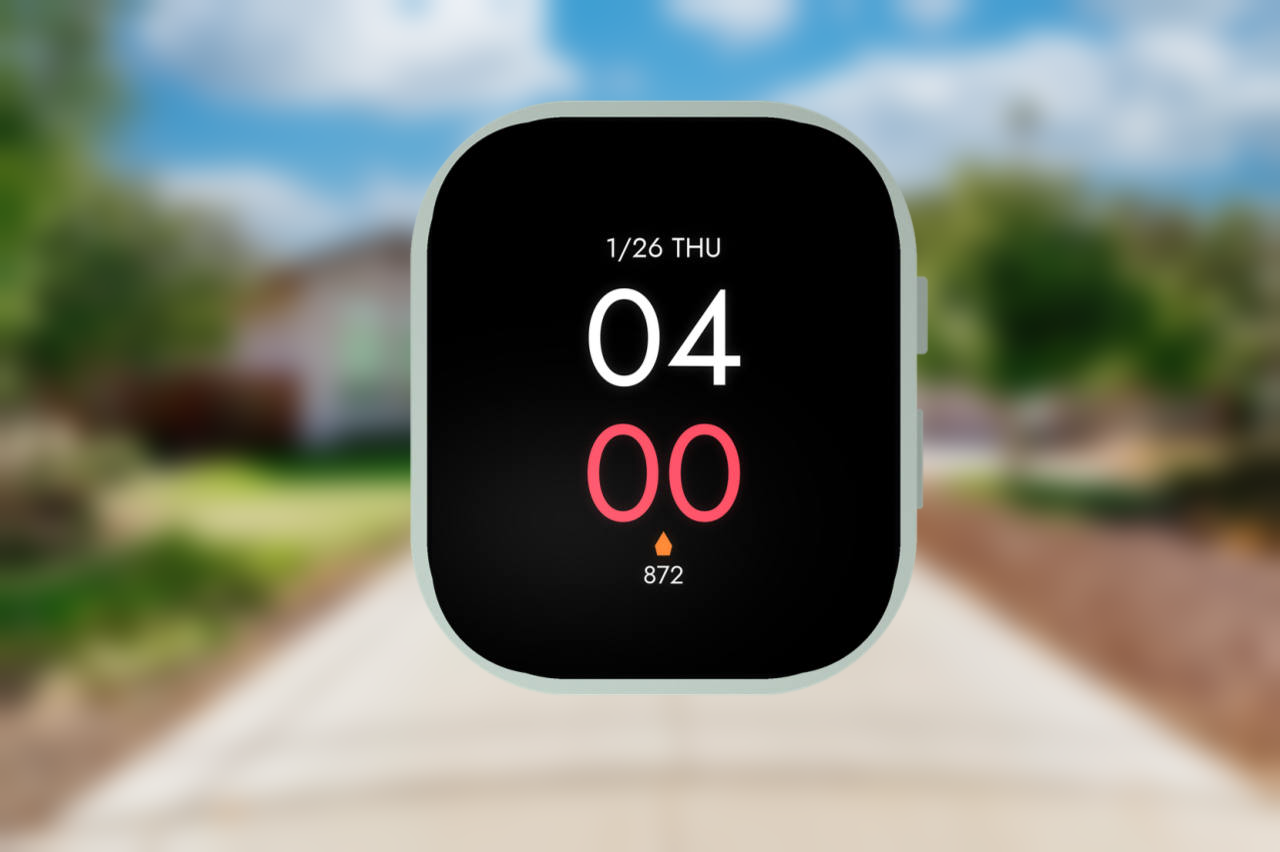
4:00
